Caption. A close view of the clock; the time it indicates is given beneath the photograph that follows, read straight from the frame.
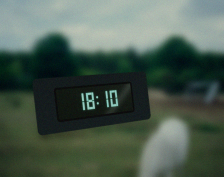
18:10
